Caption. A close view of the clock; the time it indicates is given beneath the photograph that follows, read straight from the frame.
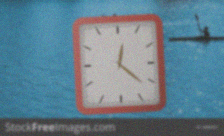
12:22
